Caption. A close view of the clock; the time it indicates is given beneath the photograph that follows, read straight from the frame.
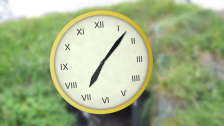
7:07
